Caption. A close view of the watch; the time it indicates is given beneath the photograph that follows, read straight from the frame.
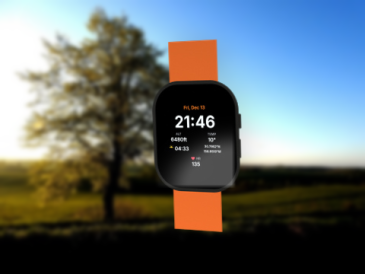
21:46
